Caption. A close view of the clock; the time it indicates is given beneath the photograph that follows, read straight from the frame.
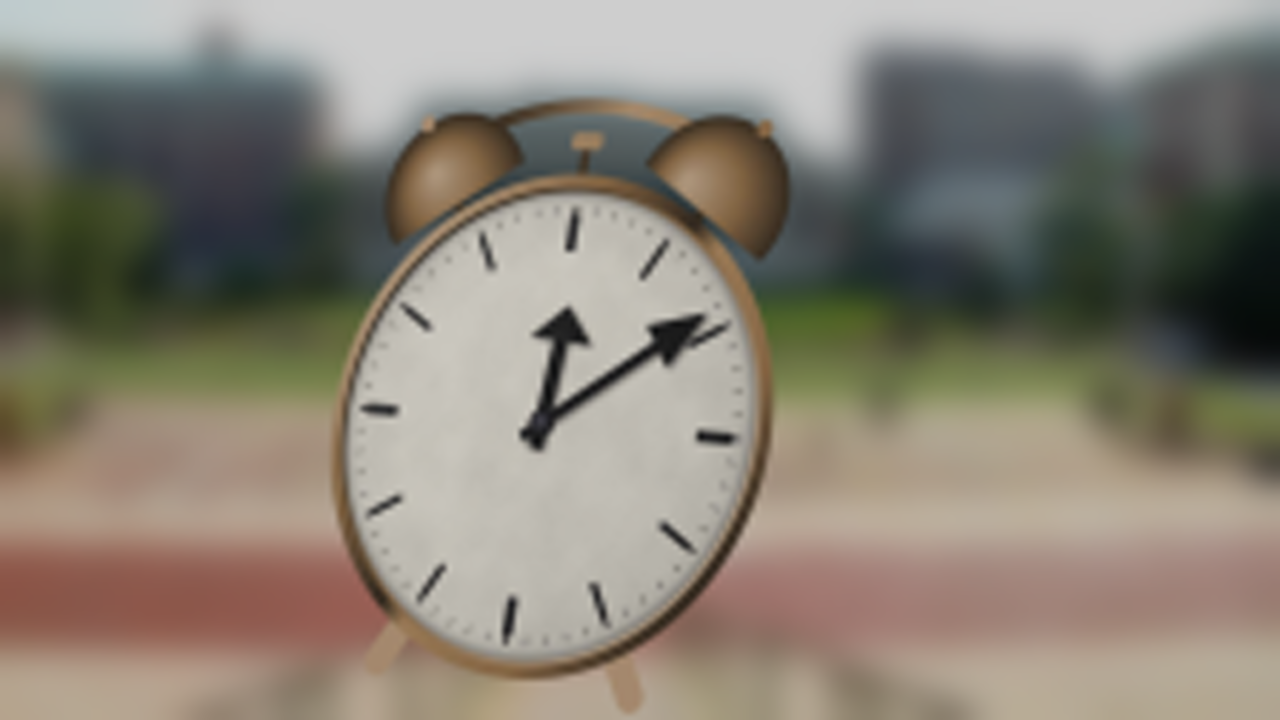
12:09
